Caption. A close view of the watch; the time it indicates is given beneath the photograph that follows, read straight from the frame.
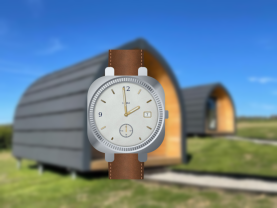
1:59
